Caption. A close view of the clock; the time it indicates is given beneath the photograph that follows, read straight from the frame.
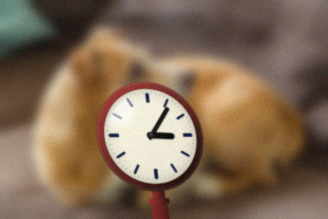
3:06
